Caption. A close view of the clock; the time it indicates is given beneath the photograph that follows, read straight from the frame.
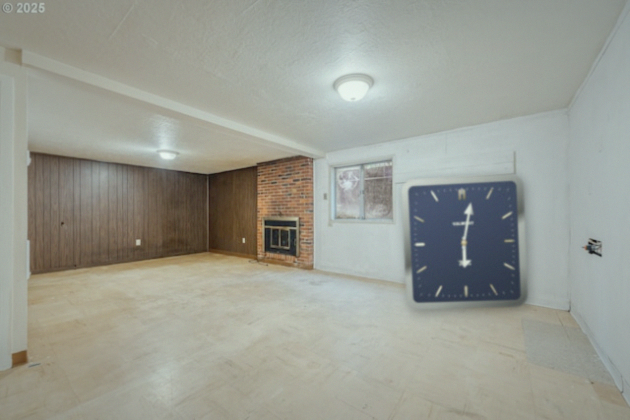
6:02
